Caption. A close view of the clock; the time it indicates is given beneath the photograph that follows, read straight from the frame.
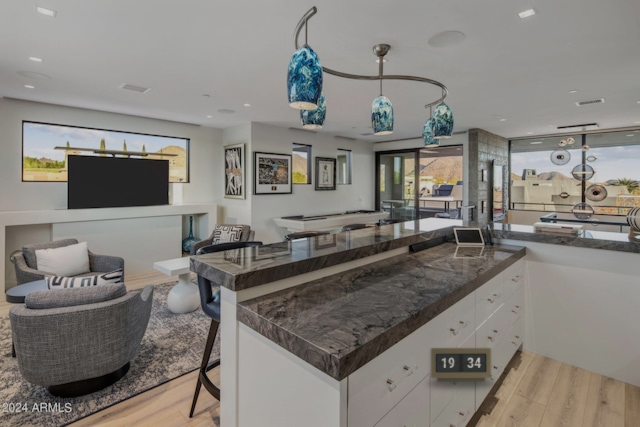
19:34
